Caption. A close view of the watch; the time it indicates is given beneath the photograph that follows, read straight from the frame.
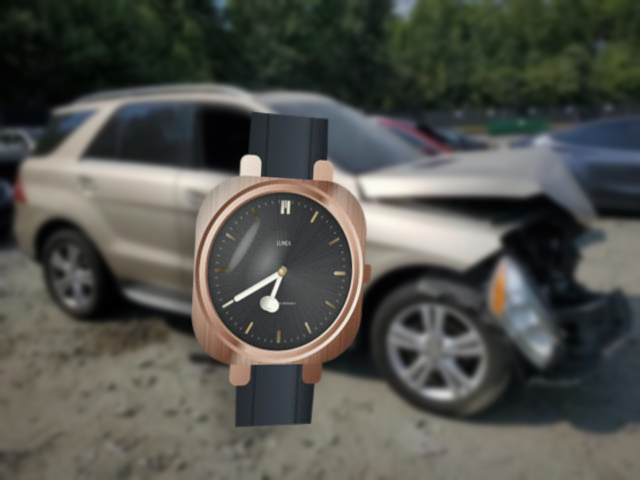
6:40
